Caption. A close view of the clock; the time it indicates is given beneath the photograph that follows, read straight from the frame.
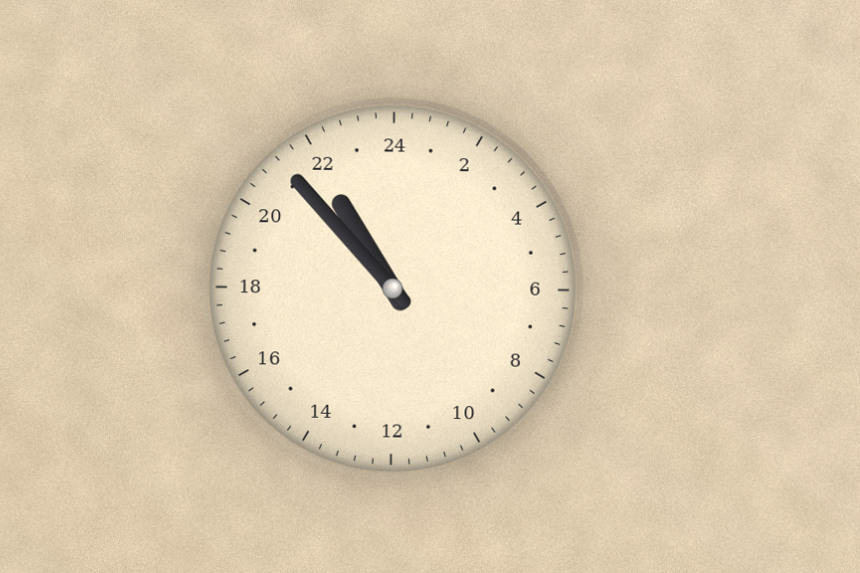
21:53
